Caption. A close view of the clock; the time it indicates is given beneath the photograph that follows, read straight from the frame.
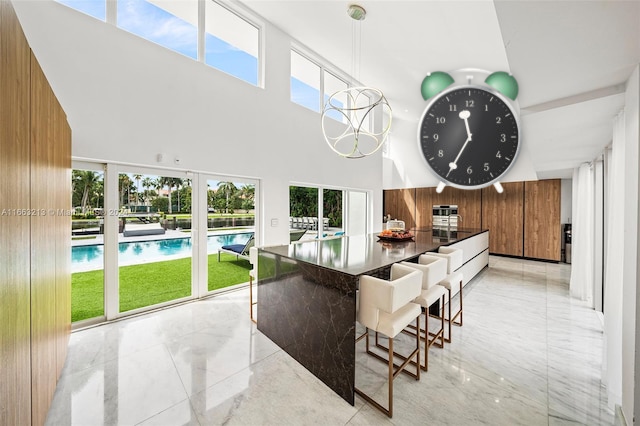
11:35
